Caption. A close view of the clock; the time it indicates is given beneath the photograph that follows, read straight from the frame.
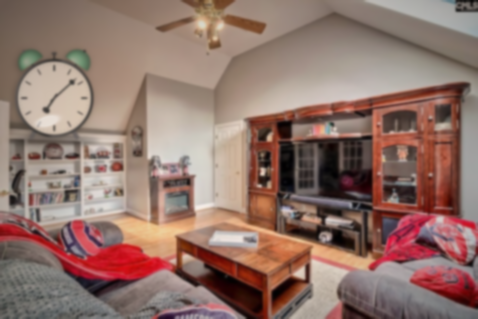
7:08
